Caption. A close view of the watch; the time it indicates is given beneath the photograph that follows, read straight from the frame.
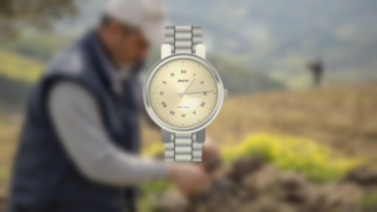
1:14
